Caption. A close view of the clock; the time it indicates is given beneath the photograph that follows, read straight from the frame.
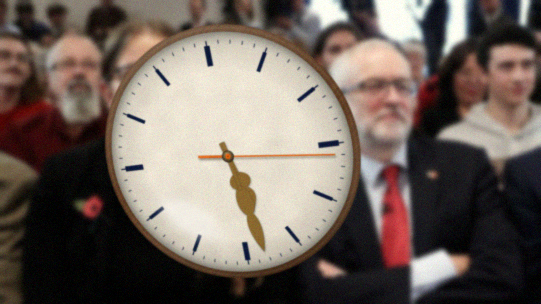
5:28:16
